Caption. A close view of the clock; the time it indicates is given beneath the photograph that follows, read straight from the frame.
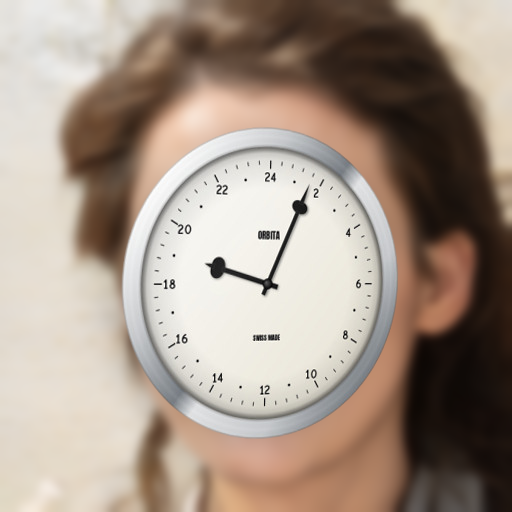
19:04
